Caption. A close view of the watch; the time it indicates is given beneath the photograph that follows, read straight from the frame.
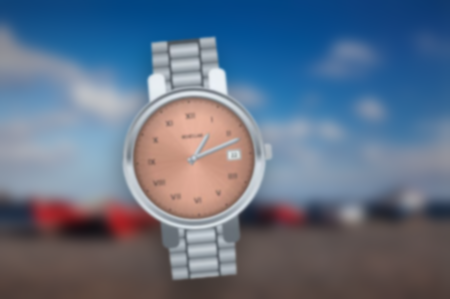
1:12
